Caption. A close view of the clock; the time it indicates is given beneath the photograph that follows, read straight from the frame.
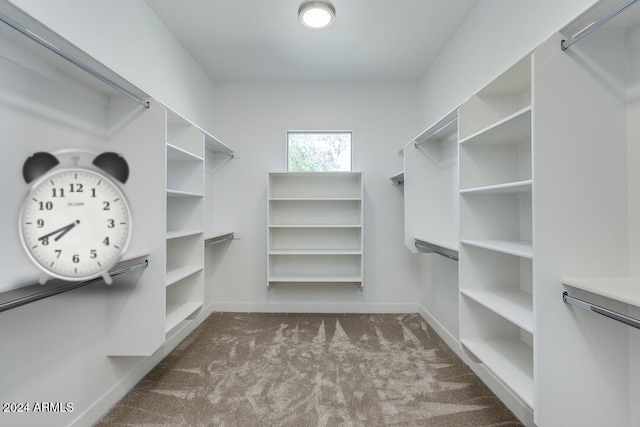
7:41
